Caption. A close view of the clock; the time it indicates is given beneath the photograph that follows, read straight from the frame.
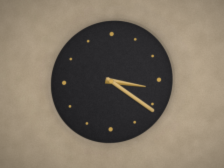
3:21
